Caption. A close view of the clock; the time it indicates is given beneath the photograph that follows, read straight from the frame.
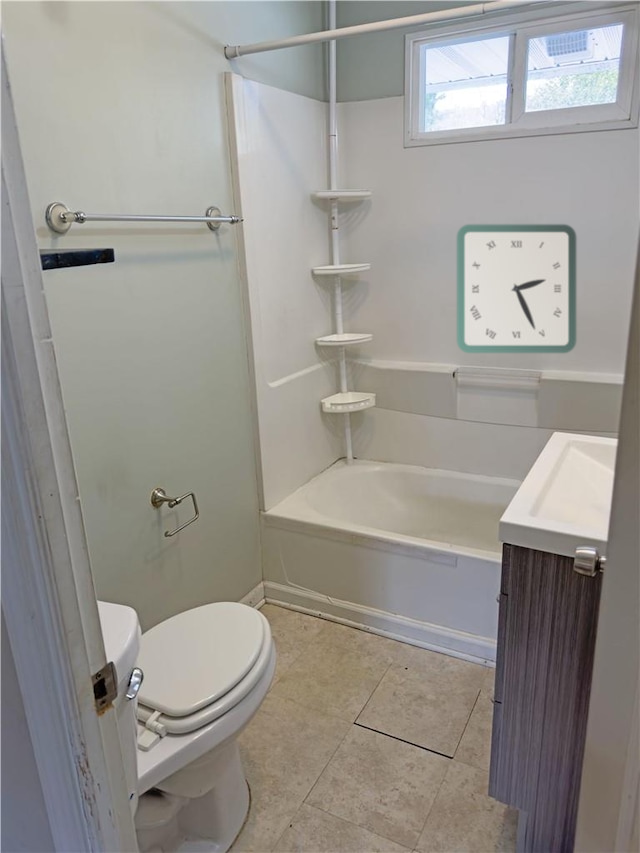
2:26
